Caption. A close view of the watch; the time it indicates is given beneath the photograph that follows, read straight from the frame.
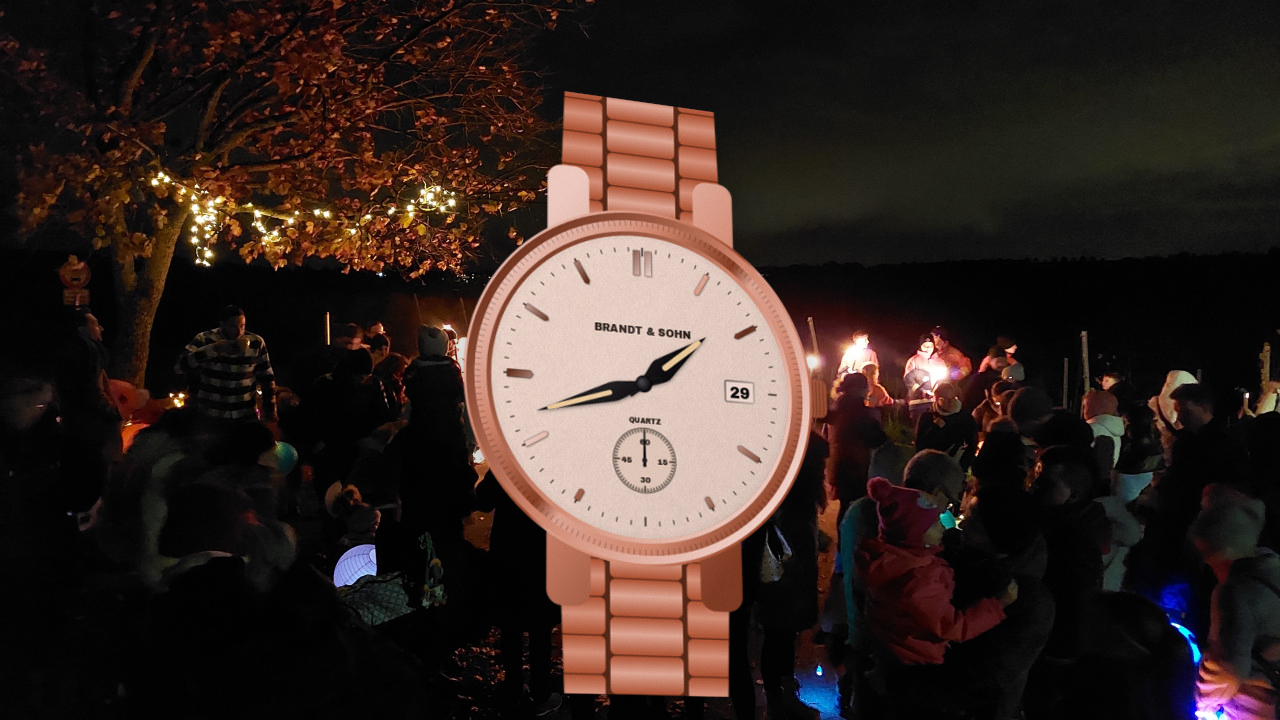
1:42
